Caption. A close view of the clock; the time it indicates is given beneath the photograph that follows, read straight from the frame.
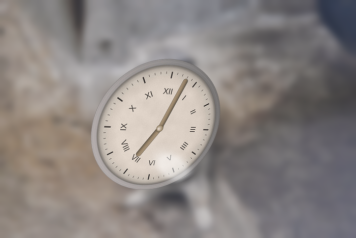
7:03
